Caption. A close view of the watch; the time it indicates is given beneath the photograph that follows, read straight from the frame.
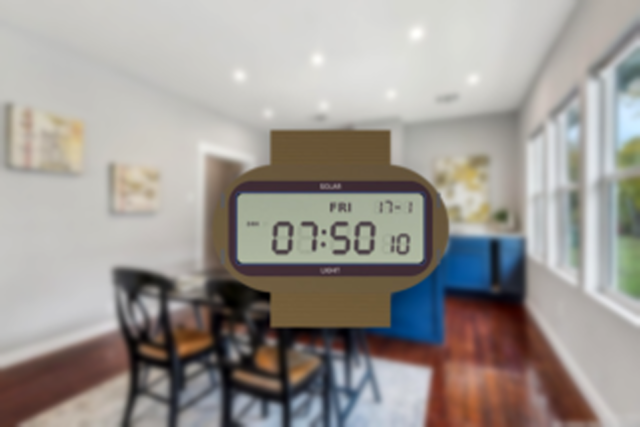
7:50:10
